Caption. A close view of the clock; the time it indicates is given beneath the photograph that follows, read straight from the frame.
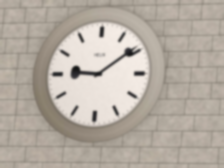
9:09
